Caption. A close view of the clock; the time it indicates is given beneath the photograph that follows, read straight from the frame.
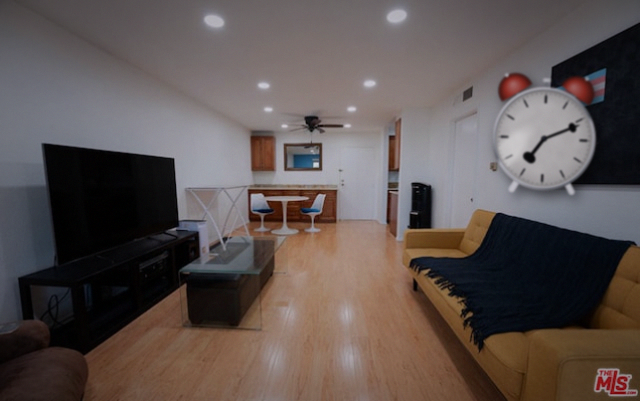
7:11
